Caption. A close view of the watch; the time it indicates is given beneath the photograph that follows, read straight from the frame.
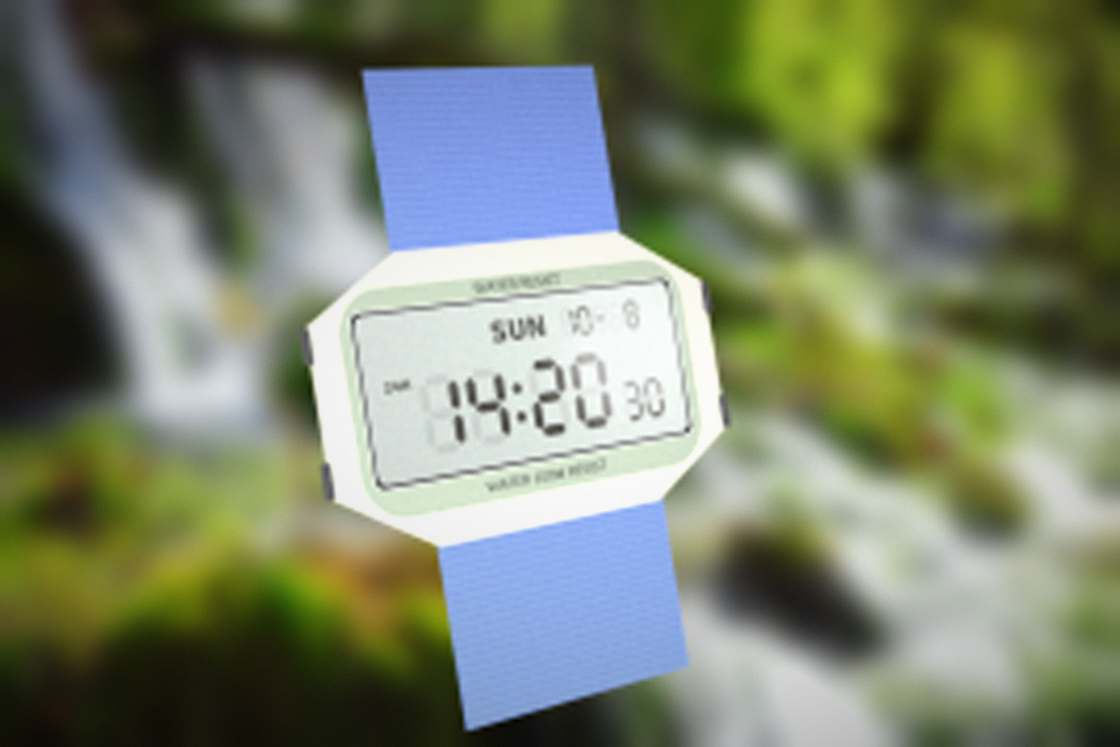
14:20:30
